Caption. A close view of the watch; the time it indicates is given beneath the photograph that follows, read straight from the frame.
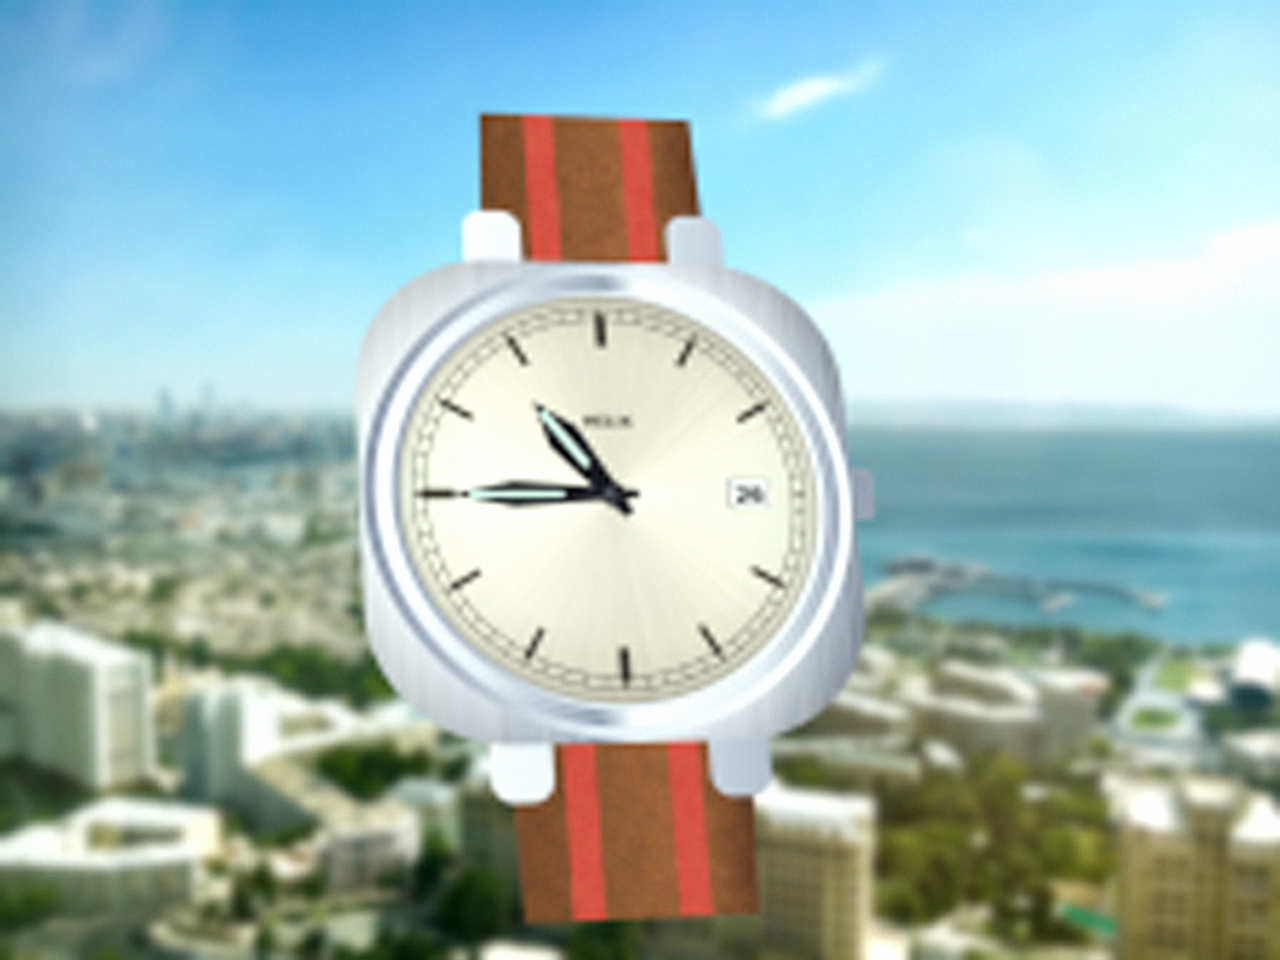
10:45
